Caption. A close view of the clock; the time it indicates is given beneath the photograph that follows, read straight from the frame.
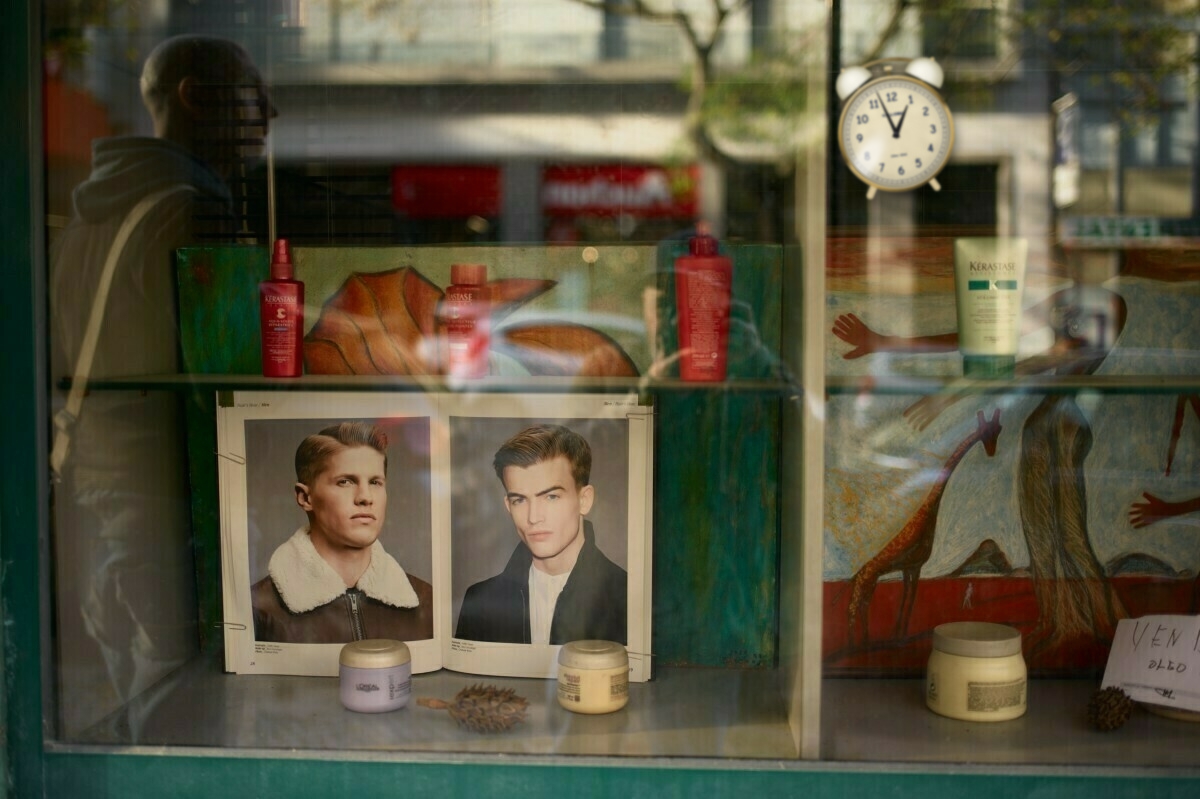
12:57
